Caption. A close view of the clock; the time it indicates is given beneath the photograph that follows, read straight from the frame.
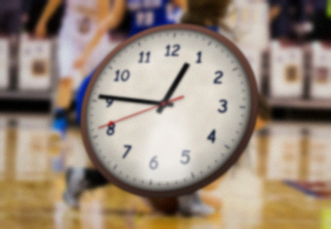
12:45:41
